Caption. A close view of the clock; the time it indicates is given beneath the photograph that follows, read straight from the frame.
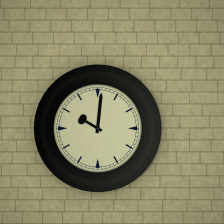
10:01
